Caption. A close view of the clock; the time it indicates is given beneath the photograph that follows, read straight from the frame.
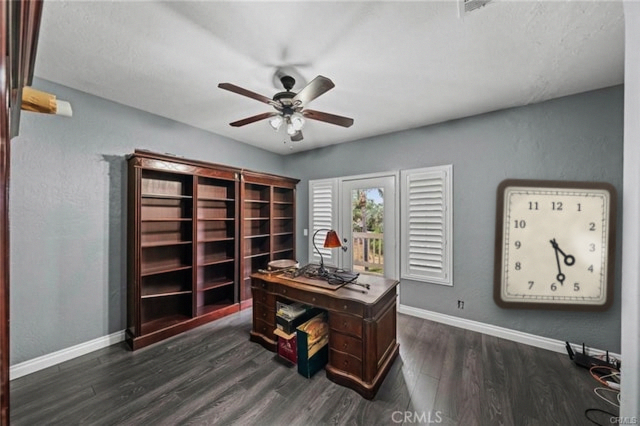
4:28
